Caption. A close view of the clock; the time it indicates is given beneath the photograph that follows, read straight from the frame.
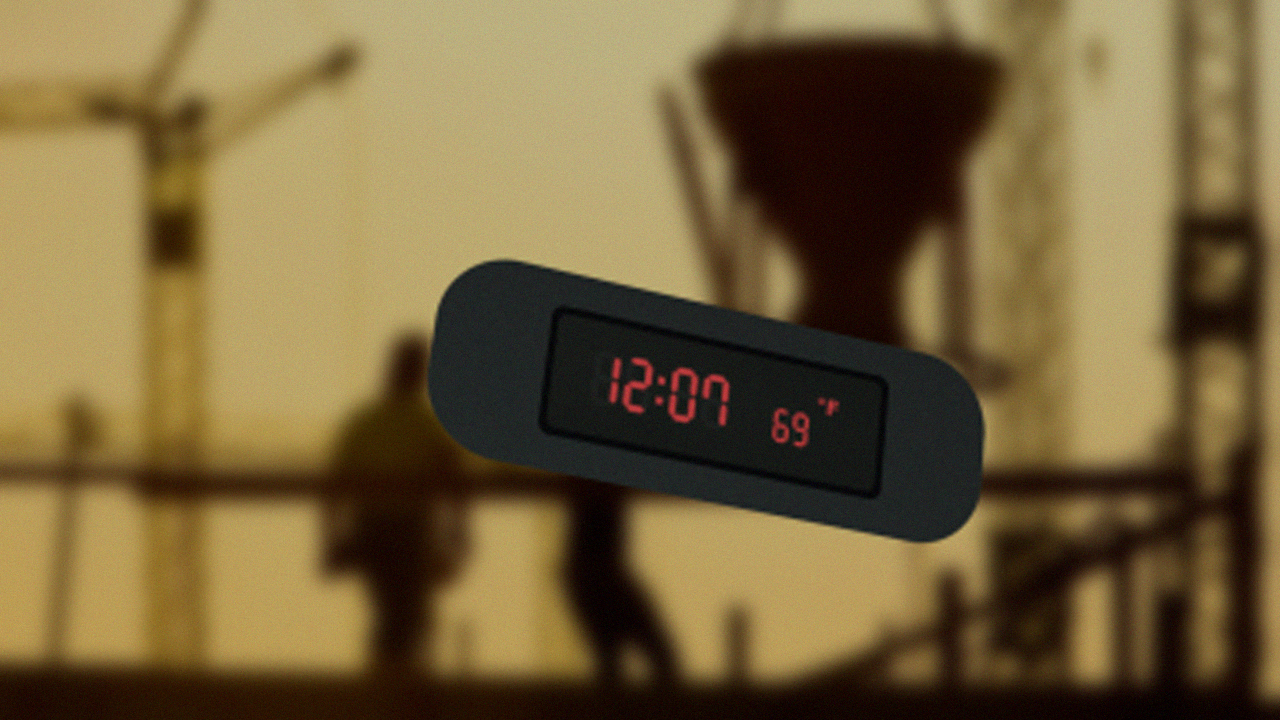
12:07
